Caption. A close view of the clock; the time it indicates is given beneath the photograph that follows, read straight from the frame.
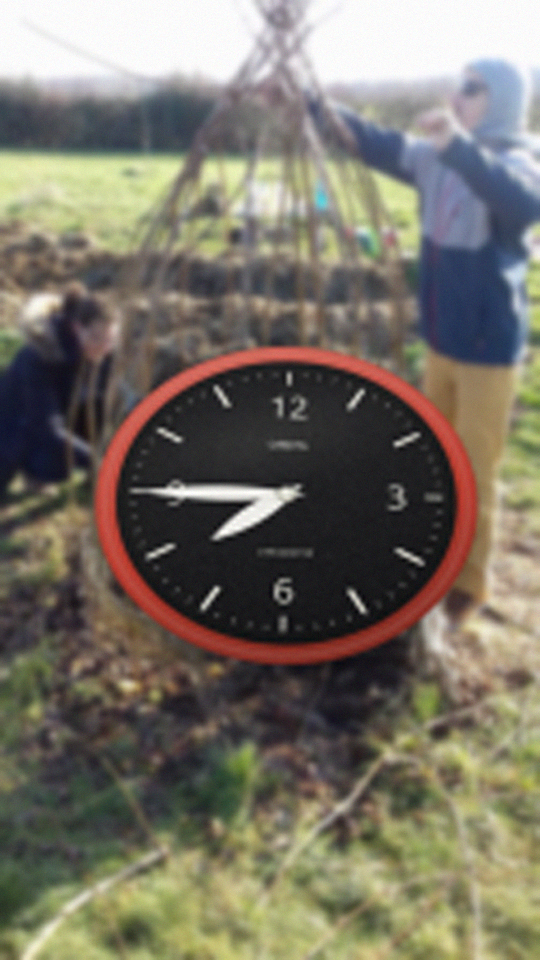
7:45
